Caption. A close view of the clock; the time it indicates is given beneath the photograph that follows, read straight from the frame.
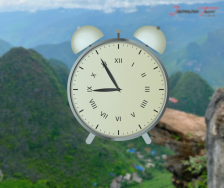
8:55
